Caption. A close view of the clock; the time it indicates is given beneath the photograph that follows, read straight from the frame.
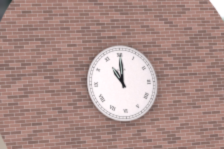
11:00
